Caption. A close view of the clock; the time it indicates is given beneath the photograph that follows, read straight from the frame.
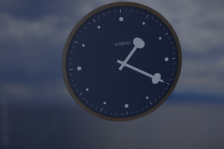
1:20
